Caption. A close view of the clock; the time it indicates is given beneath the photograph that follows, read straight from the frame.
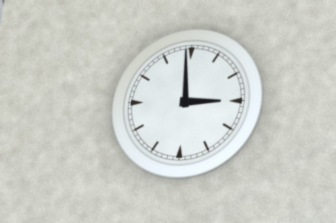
2:59
